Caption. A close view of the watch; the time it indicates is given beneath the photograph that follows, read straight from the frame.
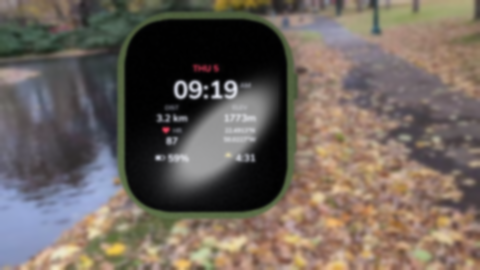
9:19
